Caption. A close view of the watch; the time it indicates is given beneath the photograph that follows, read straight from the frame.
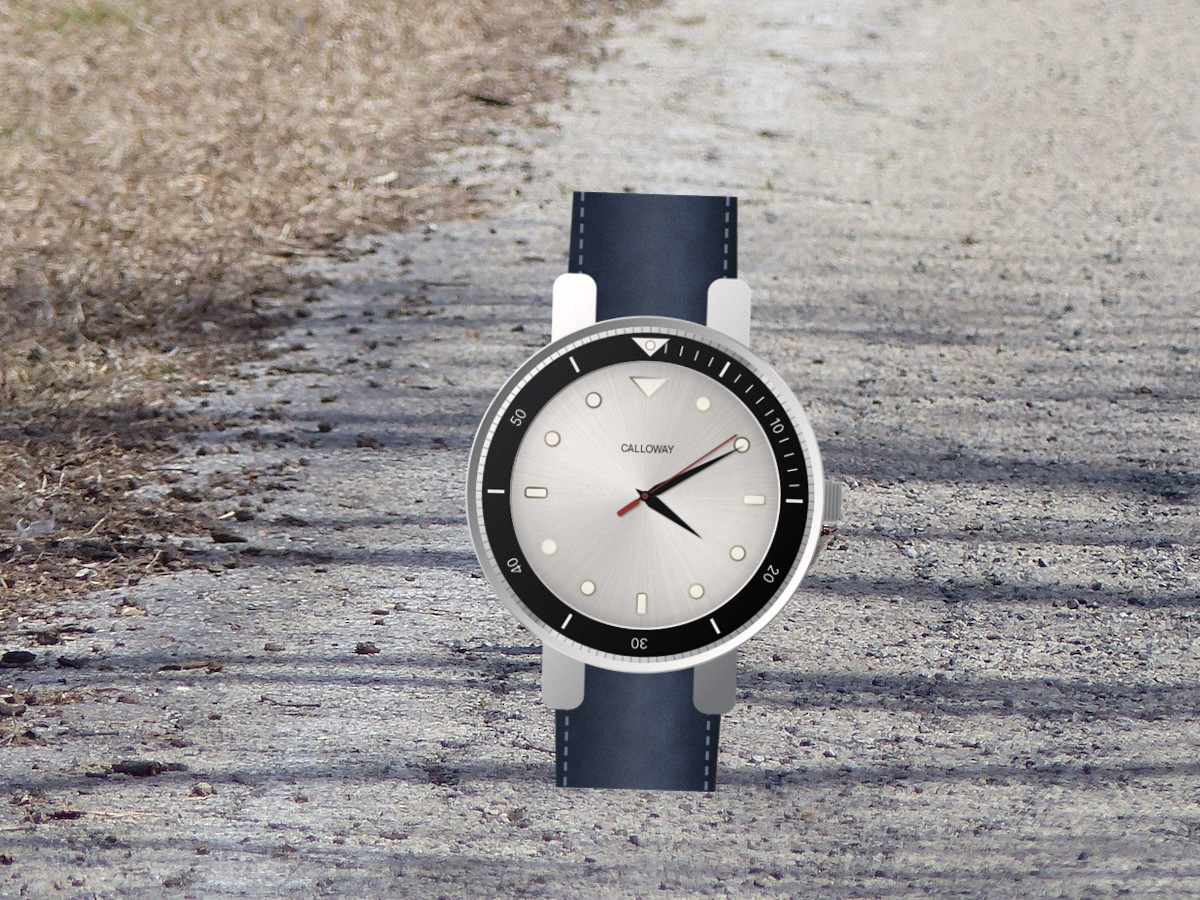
4:10:09
